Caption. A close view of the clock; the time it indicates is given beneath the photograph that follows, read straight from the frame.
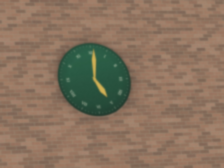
5:01
